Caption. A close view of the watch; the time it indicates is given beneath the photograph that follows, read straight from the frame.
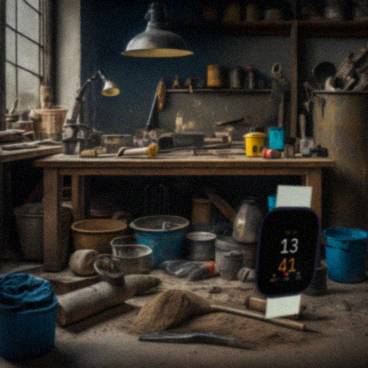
13:41
